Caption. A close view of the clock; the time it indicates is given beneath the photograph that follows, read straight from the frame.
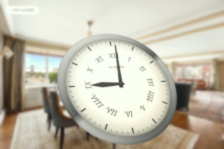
9:01
